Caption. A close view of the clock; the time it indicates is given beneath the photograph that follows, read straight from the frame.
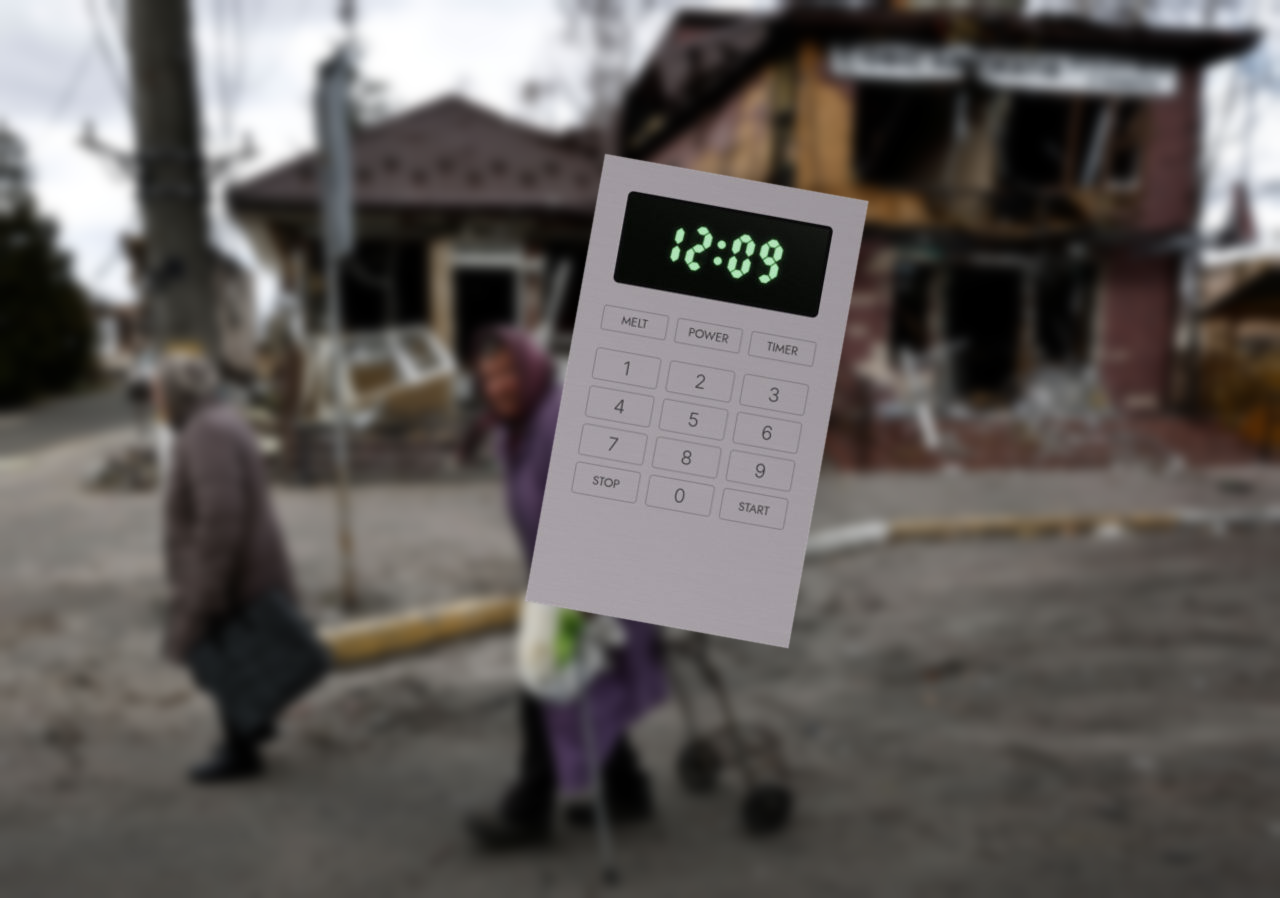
12:09
